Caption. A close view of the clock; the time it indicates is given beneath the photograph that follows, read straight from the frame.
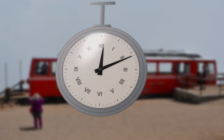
12:11
